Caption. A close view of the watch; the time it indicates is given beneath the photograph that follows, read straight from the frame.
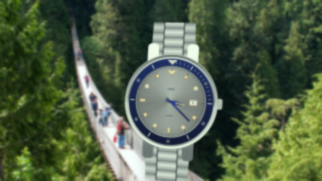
3:22
